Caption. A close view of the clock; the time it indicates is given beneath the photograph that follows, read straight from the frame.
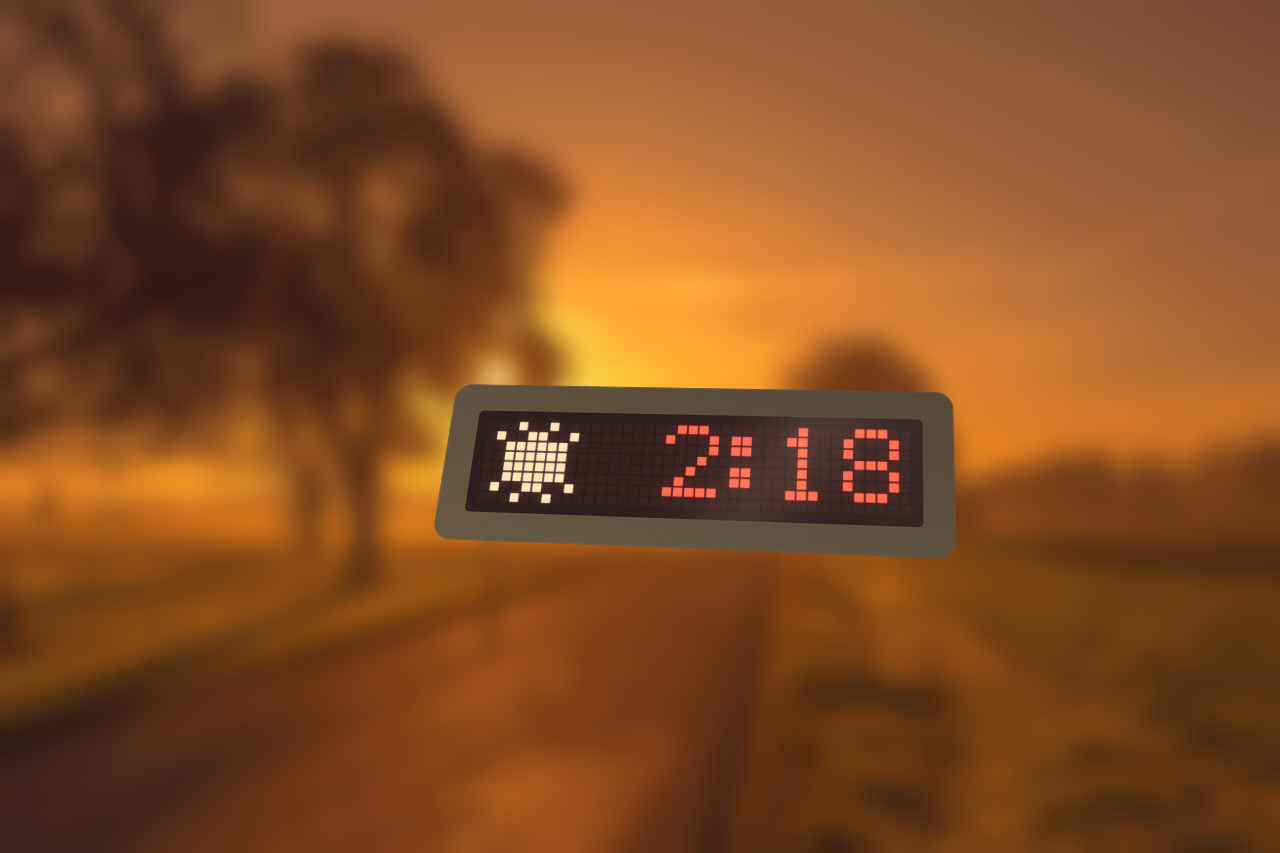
2:18
